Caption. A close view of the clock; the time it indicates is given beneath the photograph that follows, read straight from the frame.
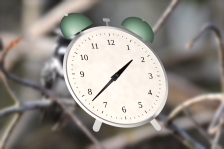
1:38
